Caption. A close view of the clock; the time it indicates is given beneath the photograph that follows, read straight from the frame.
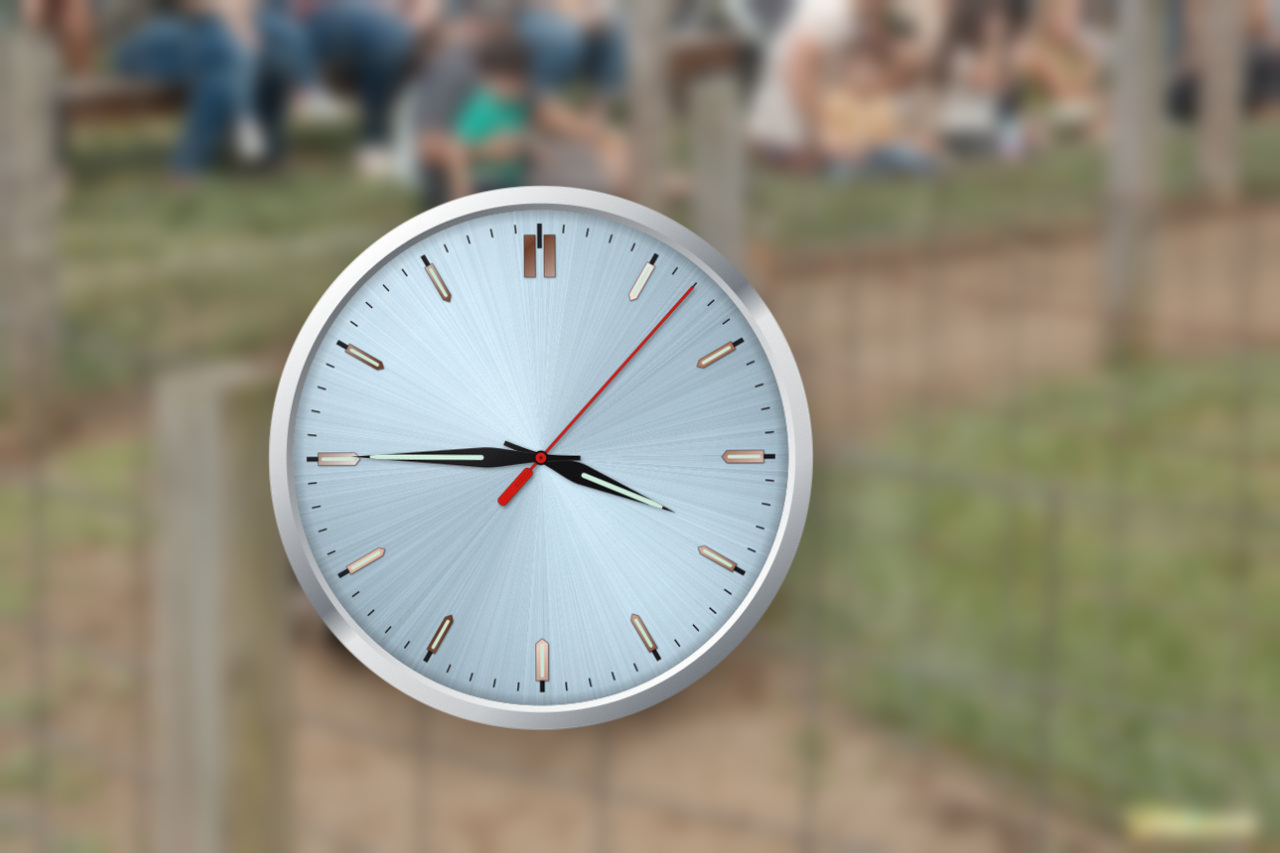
3:45:07
